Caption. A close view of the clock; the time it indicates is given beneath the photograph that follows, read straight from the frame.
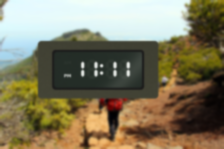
11:11
